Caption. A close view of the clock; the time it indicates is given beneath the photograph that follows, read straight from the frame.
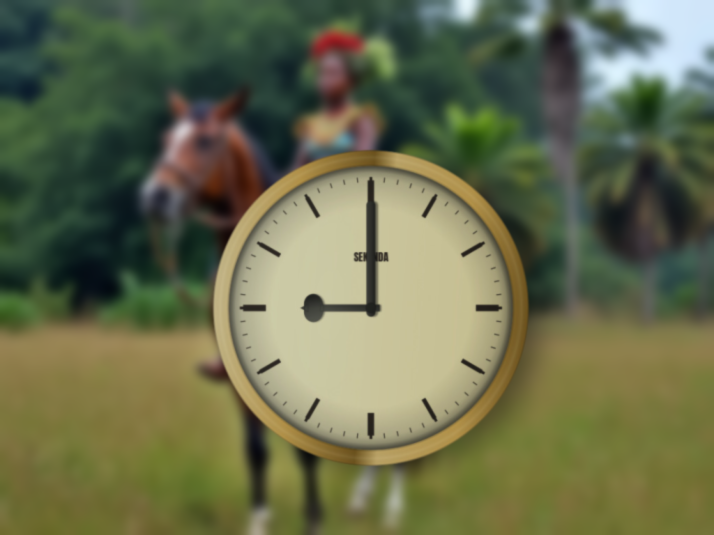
9:00
